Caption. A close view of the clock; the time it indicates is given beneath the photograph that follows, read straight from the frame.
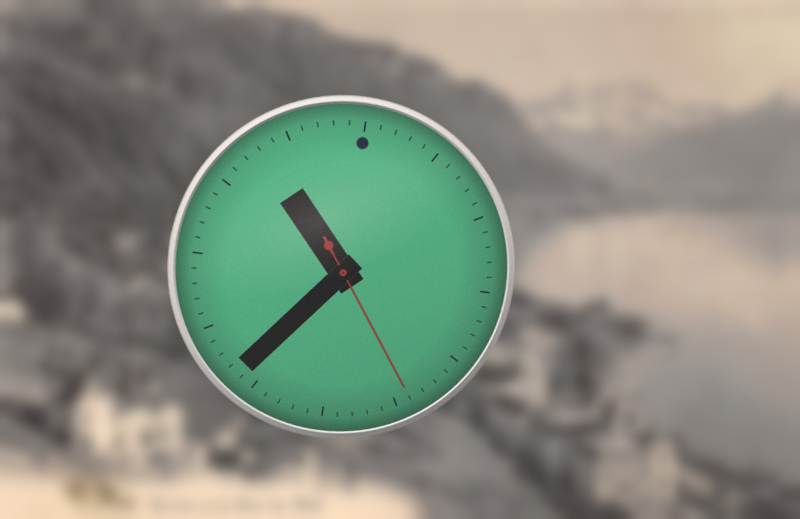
10:36:24
